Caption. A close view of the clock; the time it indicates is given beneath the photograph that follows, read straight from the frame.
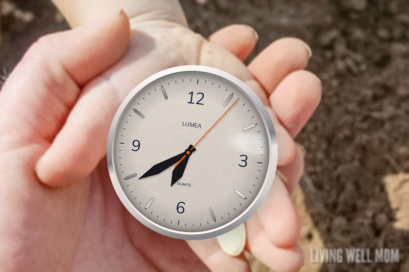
6:39:06
